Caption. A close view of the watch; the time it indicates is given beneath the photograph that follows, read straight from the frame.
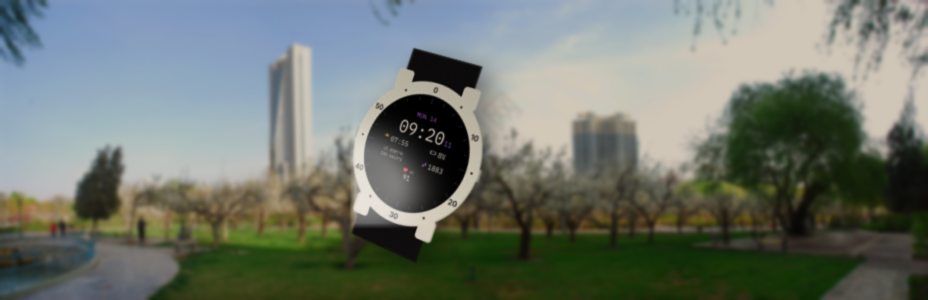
9:20
